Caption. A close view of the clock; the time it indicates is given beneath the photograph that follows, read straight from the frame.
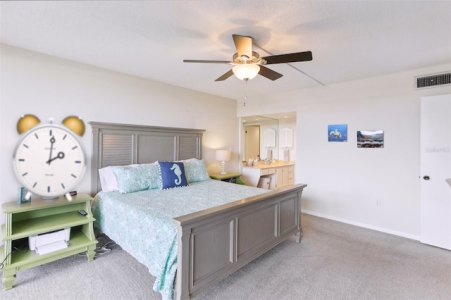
2:01
